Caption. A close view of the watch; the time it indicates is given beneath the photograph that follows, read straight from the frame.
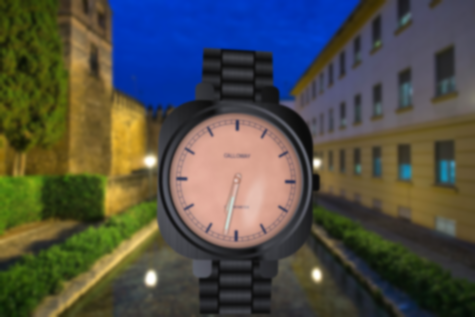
6:32
